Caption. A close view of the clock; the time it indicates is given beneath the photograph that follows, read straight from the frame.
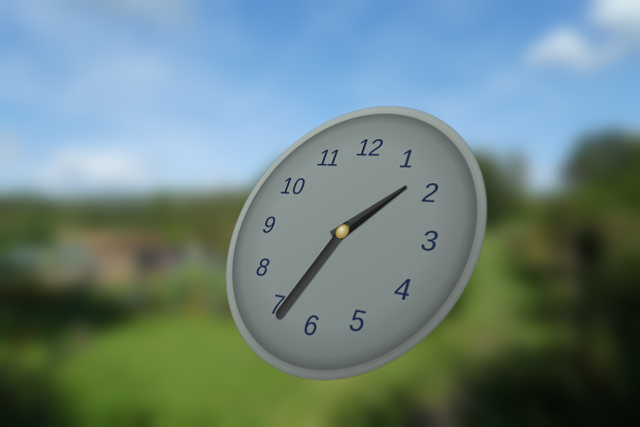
1:34
